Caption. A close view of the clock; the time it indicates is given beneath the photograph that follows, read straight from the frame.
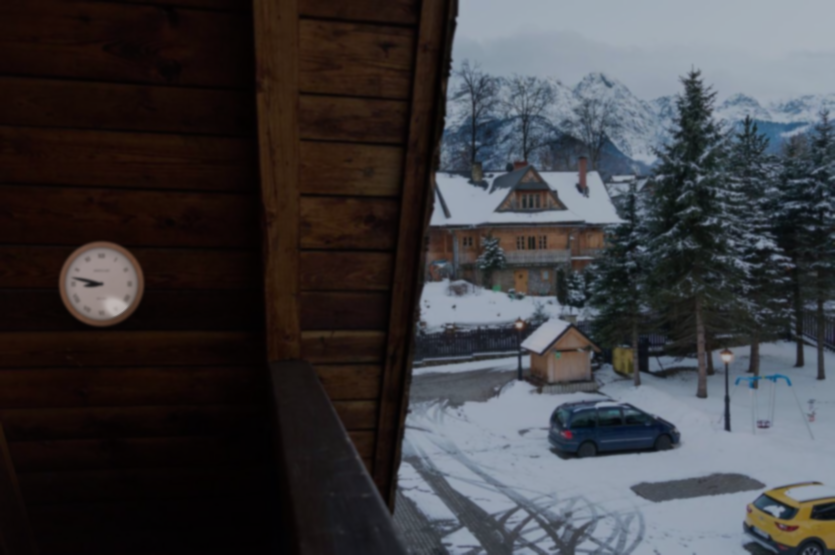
8:47
